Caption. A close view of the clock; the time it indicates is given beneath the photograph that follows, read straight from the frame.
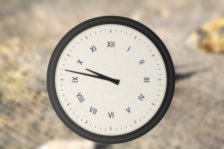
9:47
